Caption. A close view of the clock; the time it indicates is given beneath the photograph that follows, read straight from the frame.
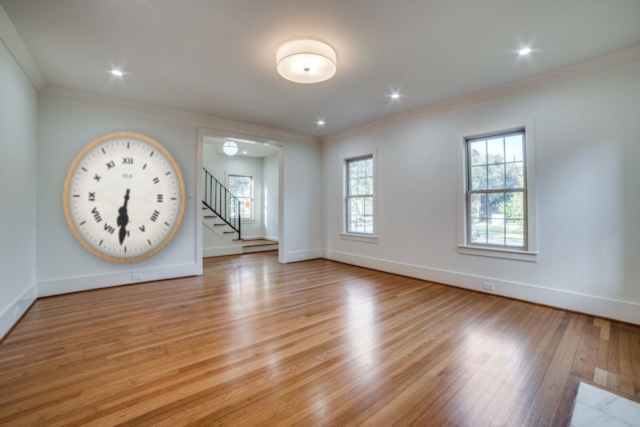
6:31
